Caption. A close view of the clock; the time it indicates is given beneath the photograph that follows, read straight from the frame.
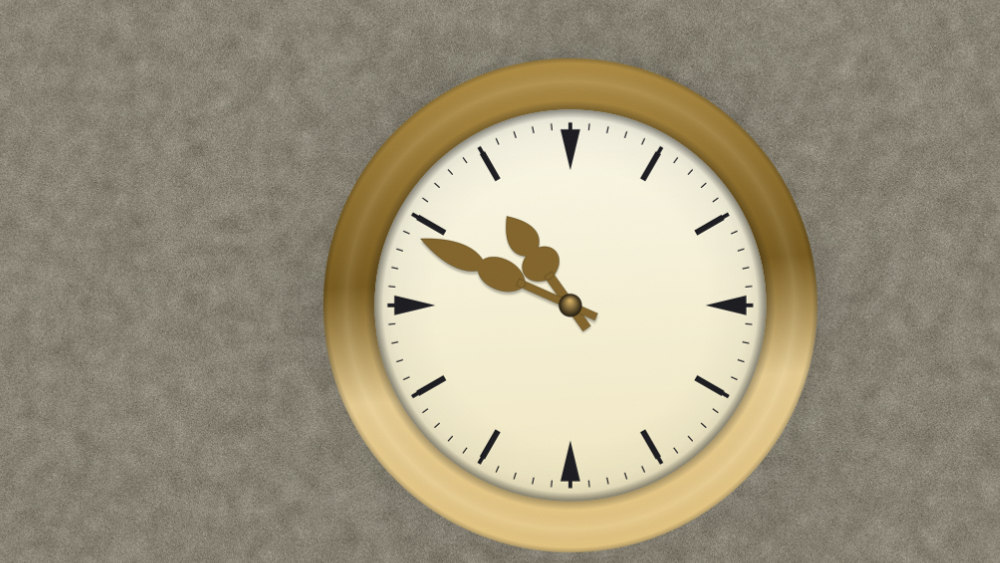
10:49
